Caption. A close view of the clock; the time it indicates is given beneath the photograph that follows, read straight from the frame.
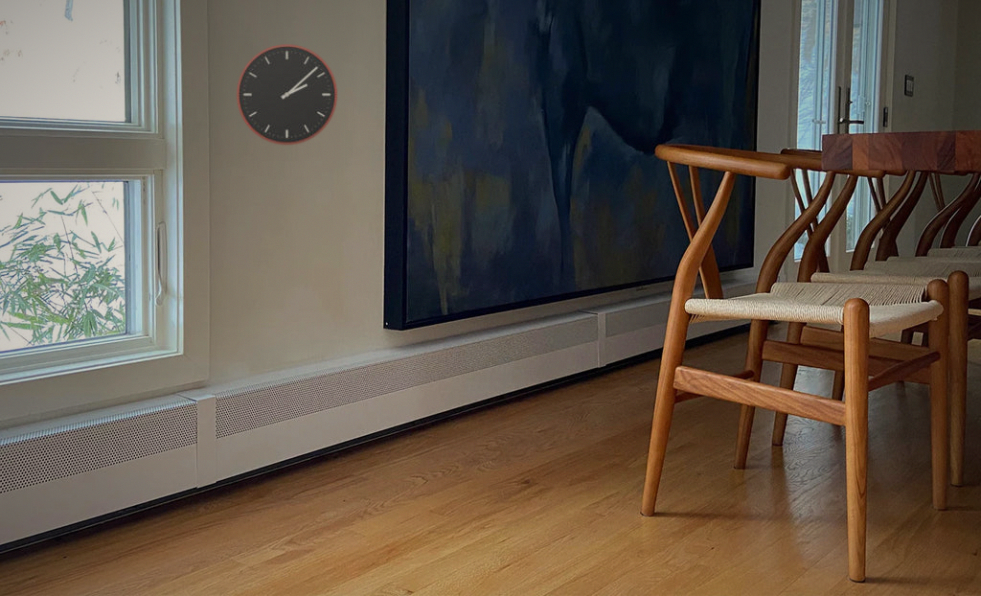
2:08
